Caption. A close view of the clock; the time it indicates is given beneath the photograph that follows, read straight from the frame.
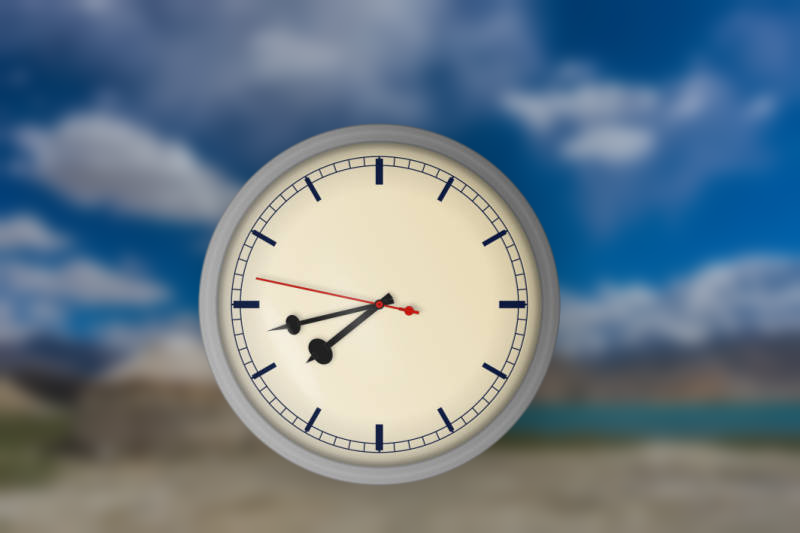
7:42:47
